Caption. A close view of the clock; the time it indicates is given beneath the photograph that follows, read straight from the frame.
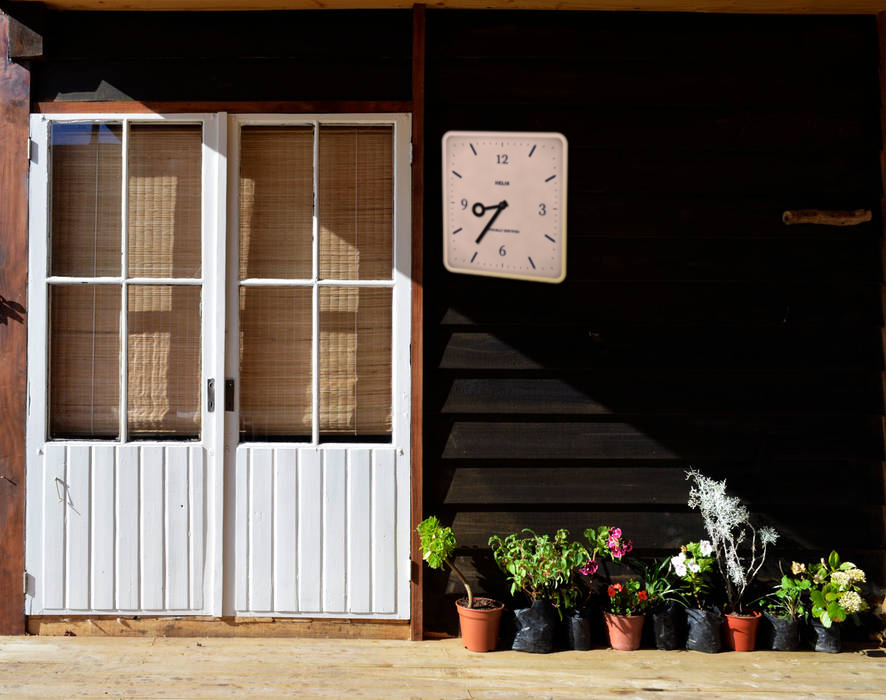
8:36
